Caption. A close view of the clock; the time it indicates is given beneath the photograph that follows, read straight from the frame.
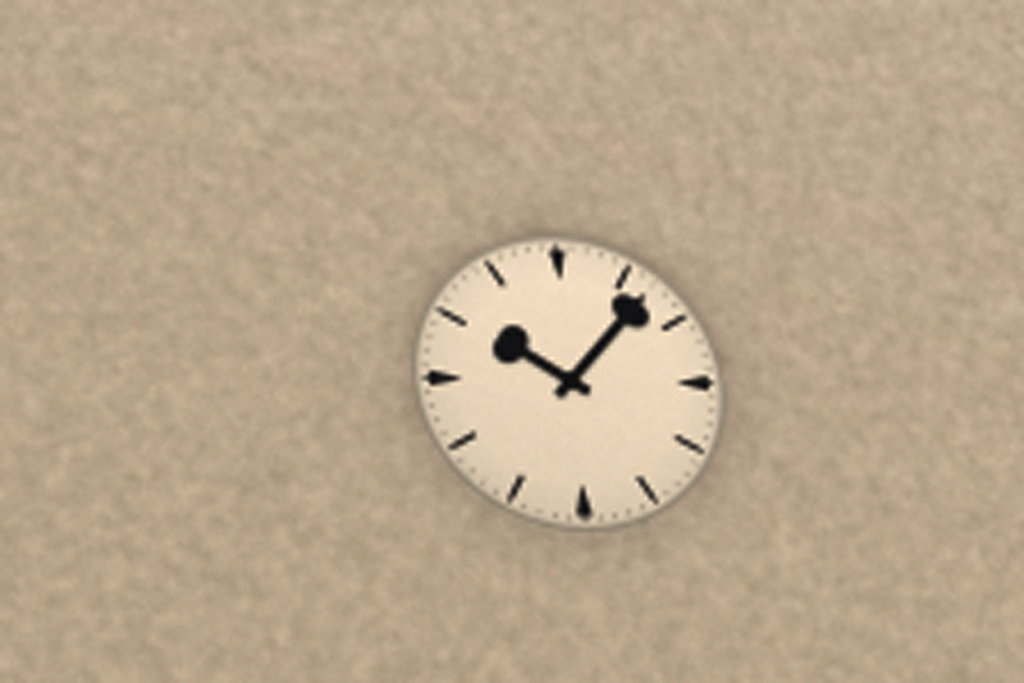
10:07
